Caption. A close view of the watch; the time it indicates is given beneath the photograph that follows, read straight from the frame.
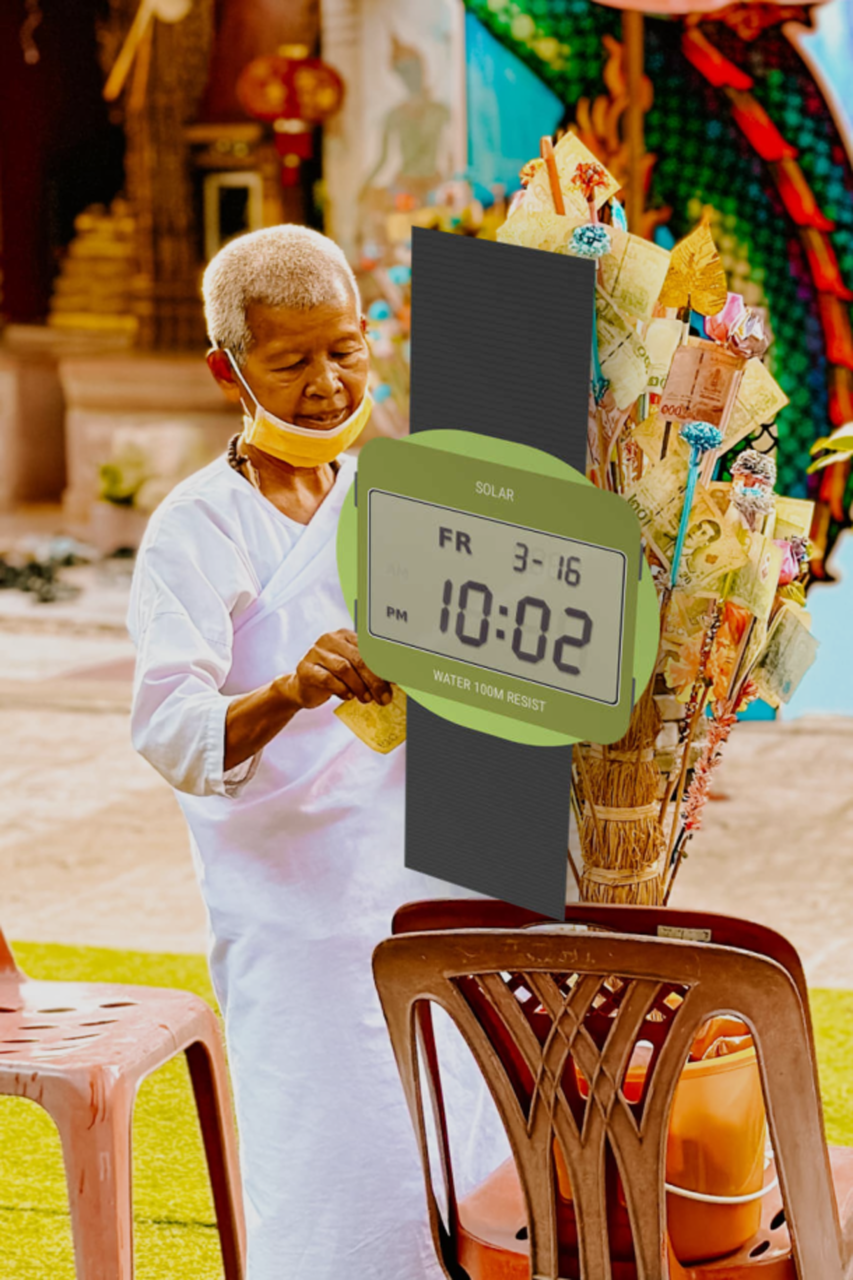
10:02
